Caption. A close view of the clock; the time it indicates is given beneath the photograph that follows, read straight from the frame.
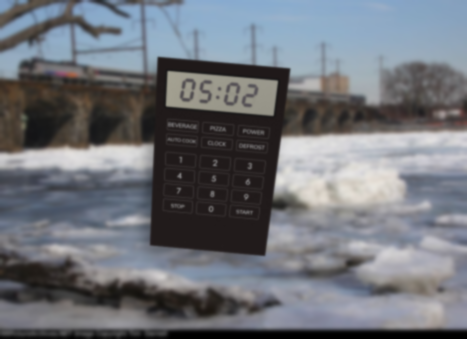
5:02
